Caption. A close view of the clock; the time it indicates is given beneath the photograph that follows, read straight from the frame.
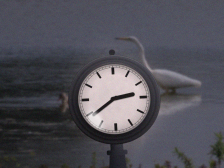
2:39
